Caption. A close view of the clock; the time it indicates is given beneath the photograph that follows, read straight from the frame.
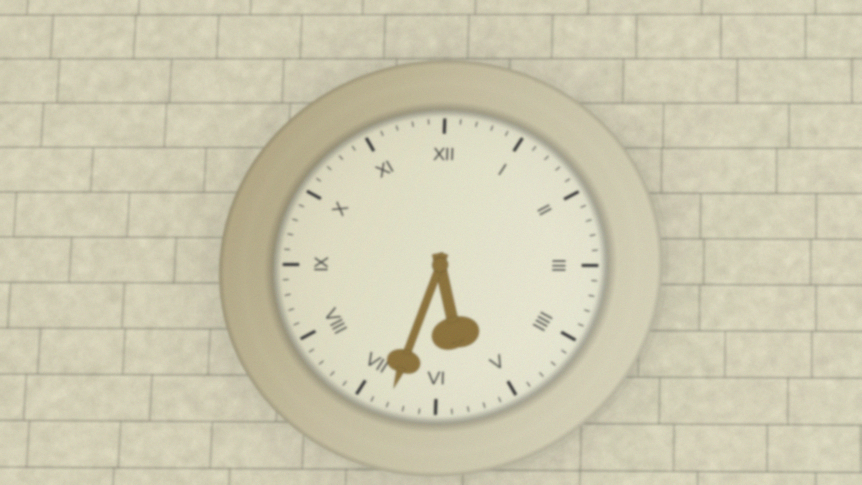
5:33
